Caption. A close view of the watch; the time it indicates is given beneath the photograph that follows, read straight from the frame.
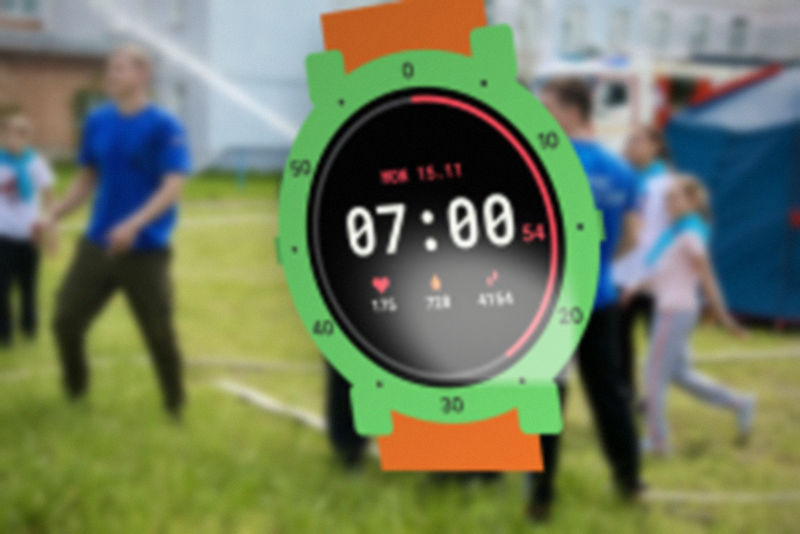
7:00
